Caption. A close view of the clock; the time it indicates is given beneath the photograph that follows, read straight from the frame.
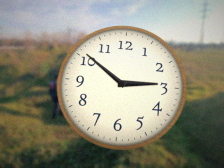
2:51
